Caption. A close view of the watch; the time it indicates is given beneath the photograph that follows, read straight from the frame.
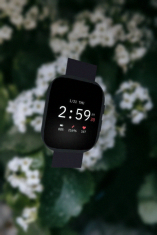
2:59
